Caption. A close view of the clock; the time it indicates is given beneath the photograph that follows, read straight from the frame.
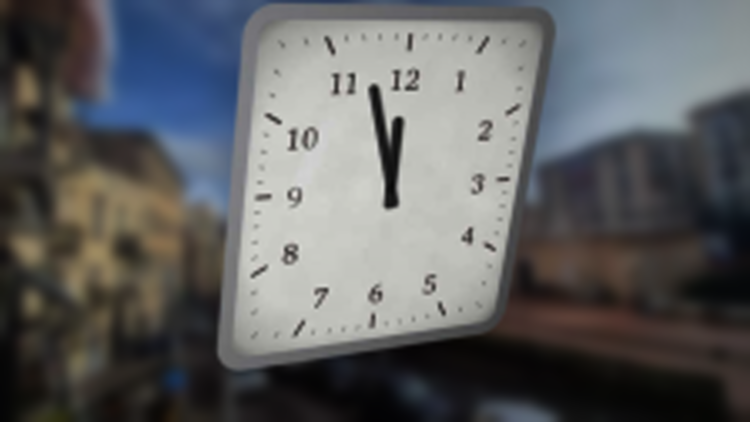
11:57
